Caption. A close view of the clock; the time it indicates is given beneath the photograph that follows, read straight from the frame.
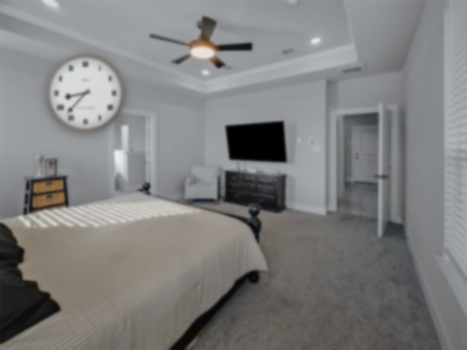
8:37
